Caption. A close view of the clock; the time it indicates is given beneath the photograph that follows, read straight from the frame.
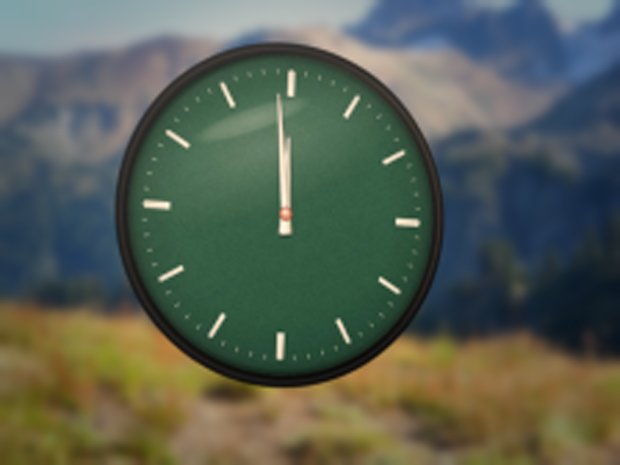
11:59
